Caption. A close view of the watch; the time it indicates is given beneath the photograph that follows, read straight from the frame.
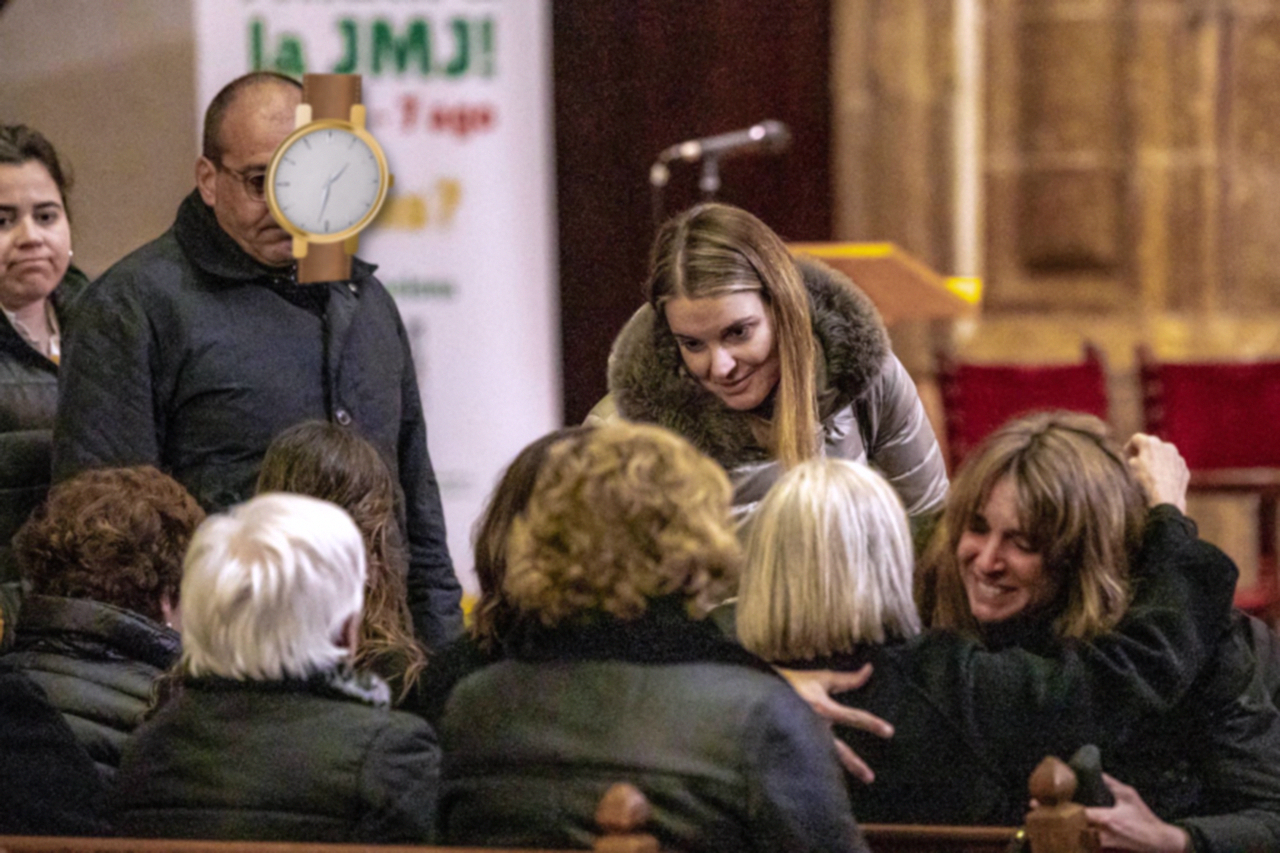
1:32
